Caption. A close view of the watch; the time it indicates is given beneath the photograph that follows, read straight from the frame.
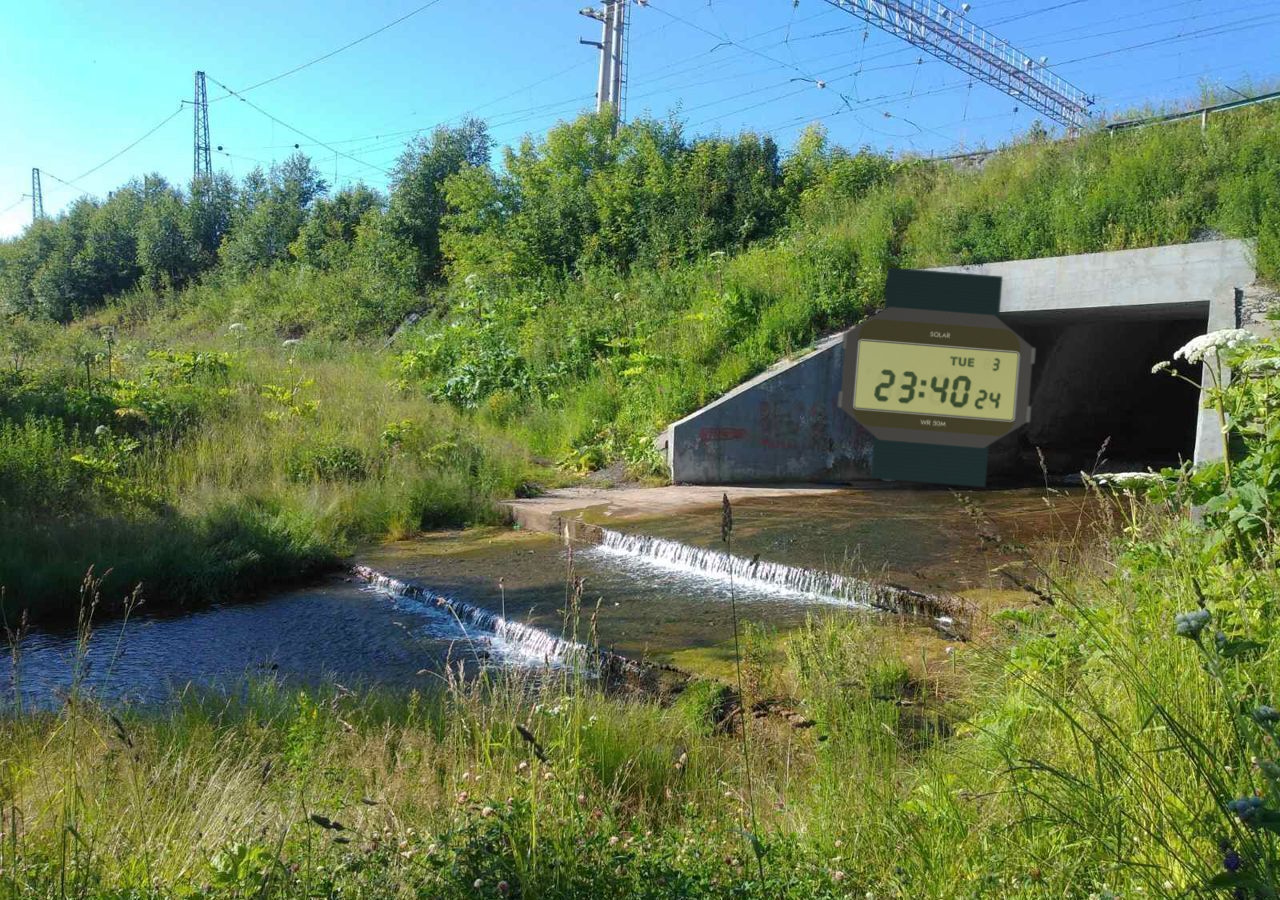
23:40:24
